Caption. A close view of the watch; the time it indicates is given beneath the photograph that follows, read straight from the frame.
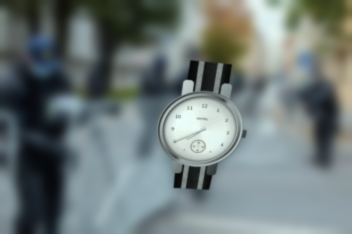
7:40
